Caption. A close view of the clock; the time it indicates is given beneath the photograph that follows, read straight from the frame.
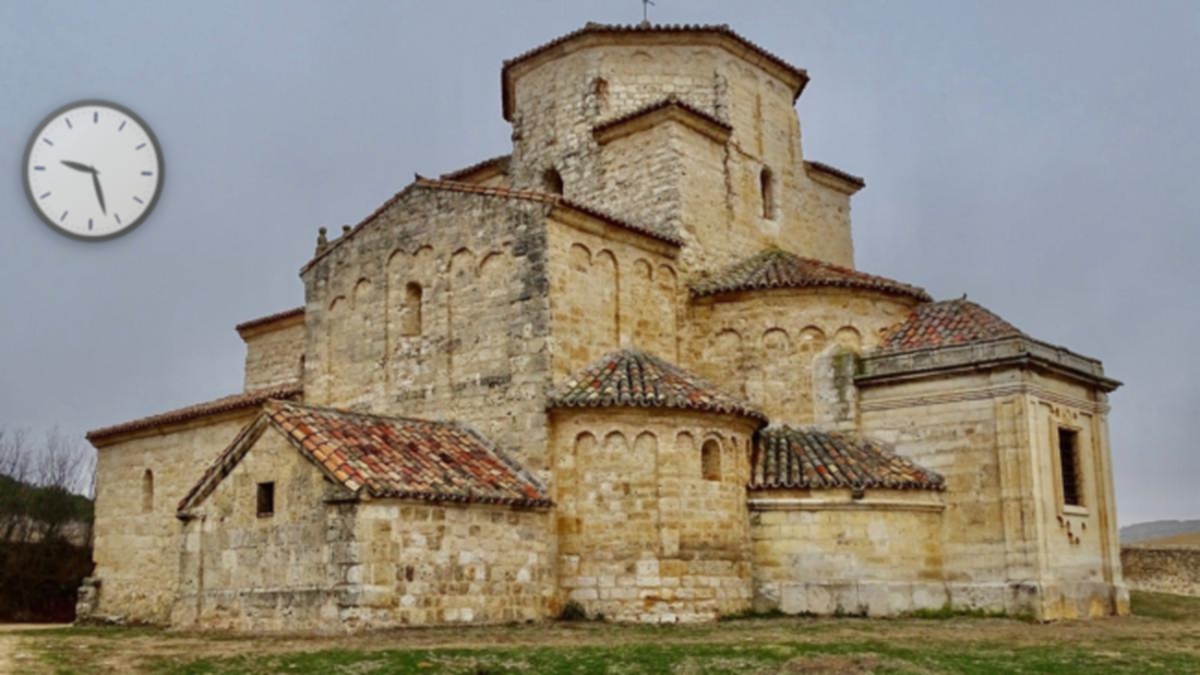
9:27
